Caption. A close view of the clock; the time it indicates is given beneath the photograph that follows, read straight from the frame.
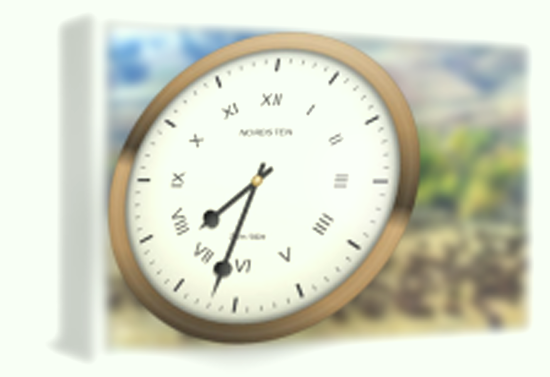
7:32
